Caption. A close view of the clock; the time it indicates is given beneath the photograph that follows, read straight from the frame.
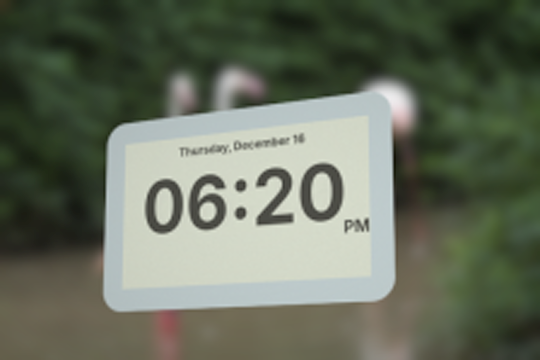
6:20
